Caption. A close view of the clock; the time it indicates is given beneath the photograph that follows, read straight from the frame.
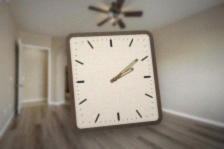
2:09
